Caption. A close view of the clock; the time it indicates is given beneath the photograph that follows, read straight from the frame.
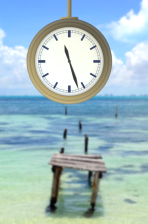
11:27
